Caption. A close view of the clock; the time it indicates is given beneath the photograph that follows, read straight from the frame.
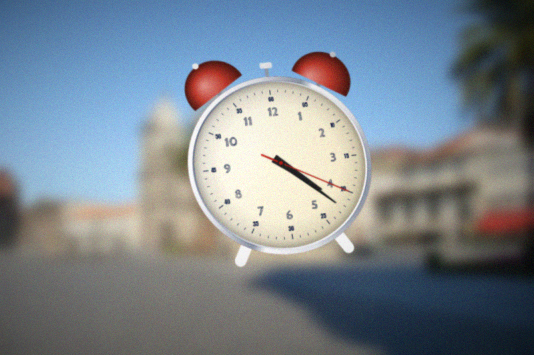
4:22:20
